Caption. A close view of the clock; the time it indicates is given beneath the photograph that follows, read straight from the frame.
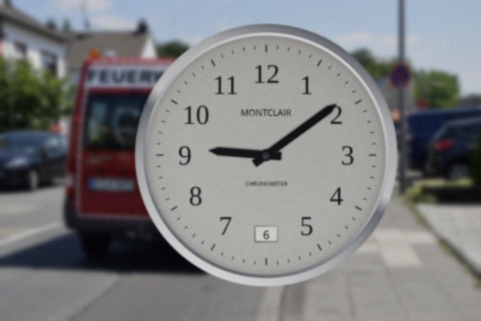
9:09
